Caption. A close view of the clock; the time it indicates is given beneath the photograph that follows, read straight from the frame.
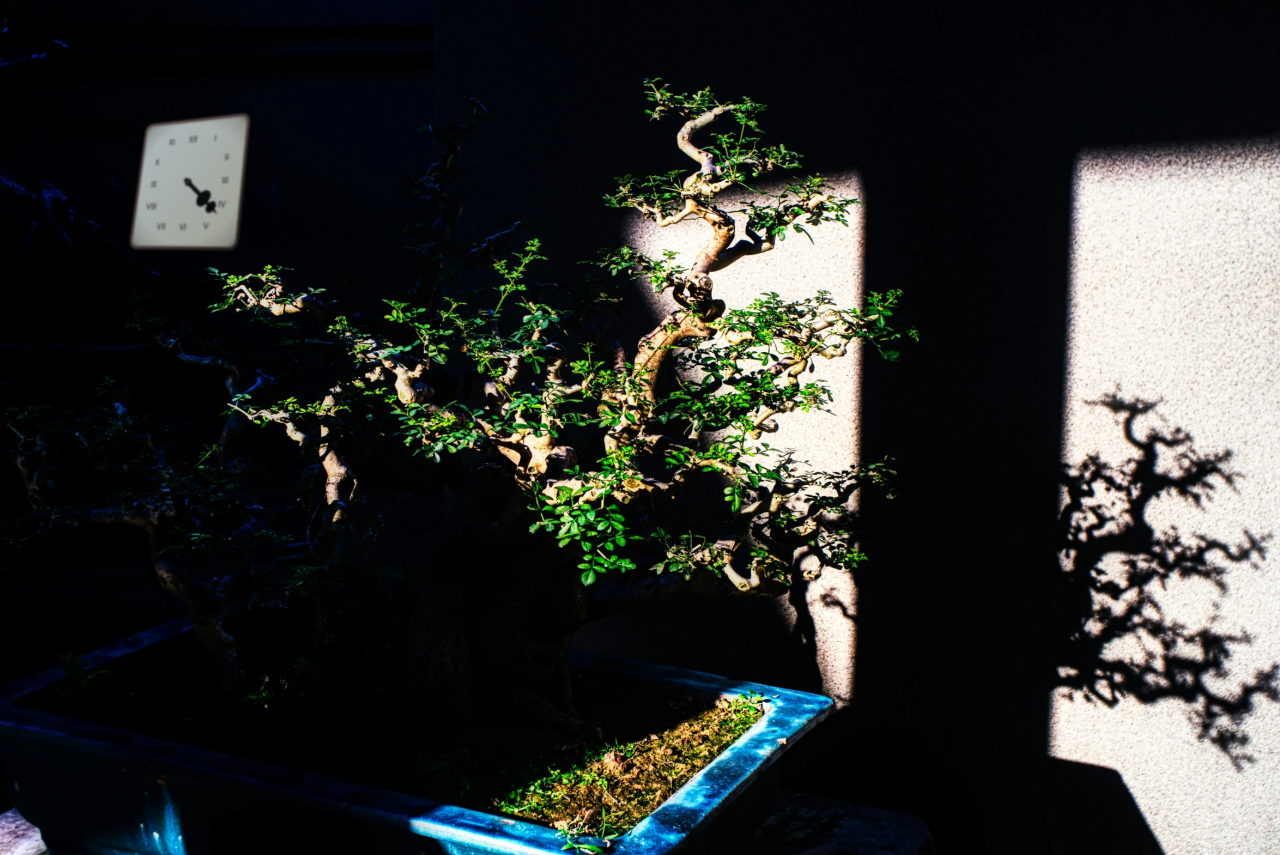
4:22
